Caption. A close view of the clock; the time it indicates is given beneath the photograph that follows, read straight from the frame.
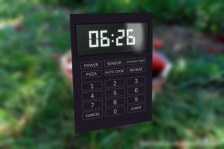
6:26
